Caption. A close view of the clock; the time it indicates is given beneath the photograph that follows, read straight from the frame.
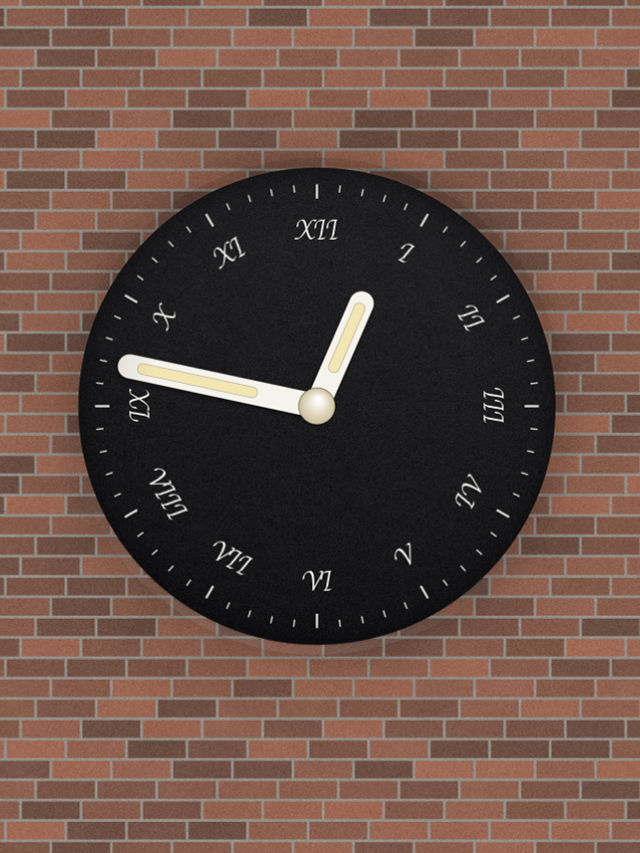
12:47
